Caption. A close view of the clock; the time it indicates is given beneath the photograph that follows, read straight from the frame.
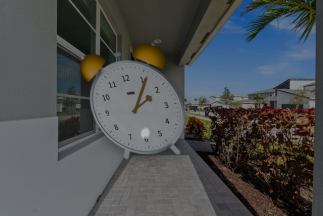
2:06
